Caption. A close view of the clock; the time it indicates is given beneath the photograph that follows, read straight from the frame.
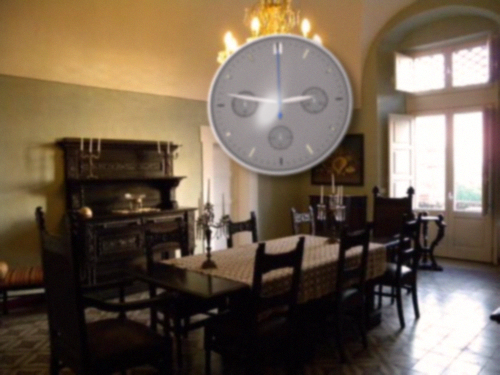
2:47
